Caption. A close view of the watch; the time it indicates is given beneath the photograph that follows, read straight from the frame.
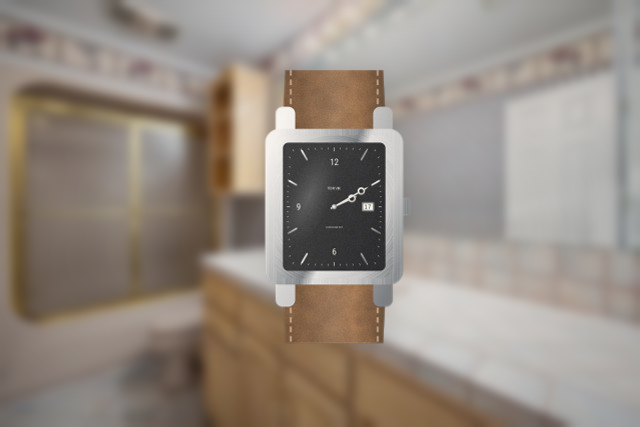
2:10
